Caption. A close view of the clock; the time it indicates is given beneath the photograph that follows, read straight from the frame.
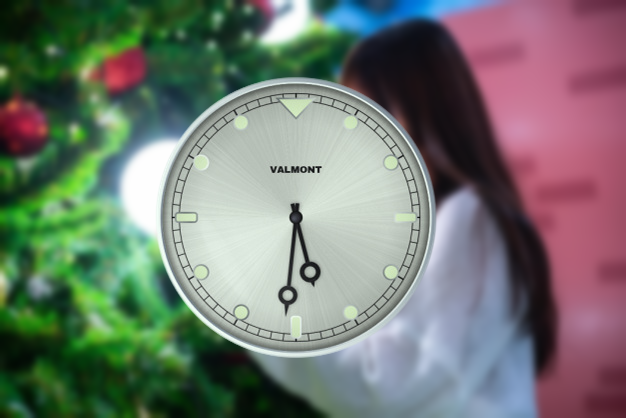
5:31
